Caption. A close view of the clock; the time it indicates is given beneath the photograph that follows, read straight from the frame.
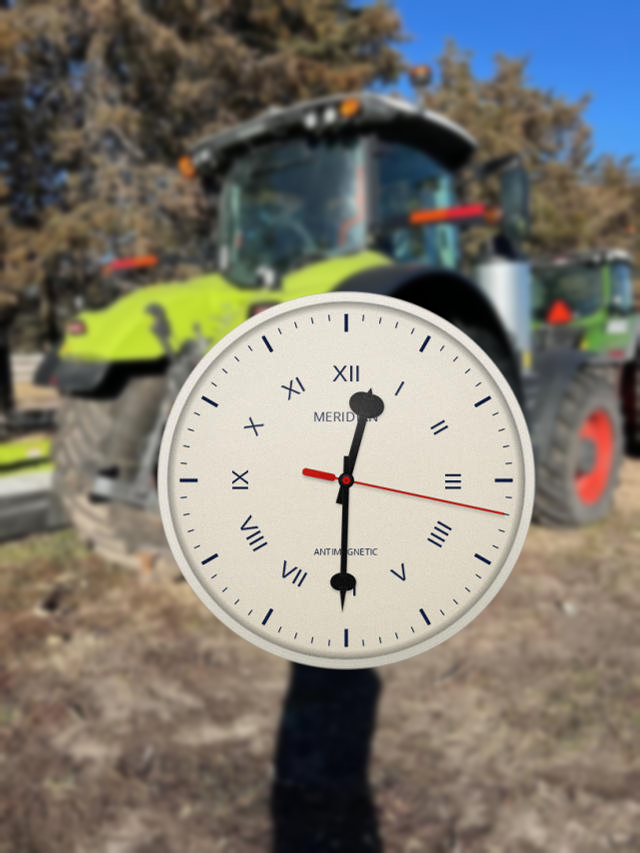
12:30:17
